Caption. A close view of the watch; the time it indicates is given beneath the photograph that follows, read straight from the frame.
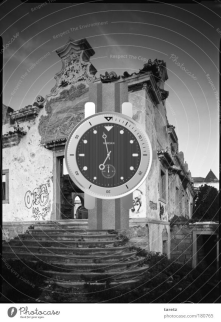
6:58
